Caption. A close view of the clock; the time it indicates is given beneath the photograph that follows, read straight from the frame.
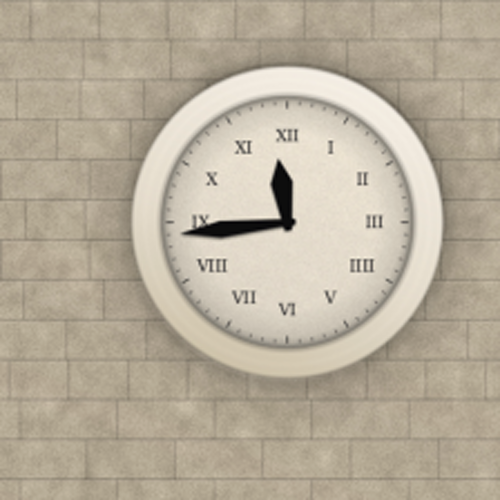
11:44
